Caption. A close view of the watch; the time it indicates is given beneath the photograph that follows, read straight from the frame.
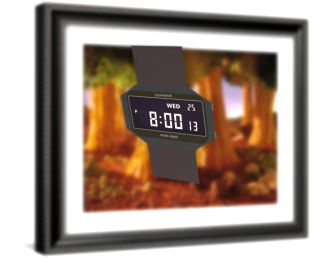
8:00:13
